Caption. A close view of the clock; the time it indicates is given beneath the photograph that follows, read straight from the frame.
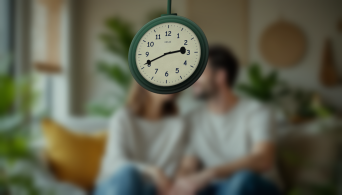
2:41
